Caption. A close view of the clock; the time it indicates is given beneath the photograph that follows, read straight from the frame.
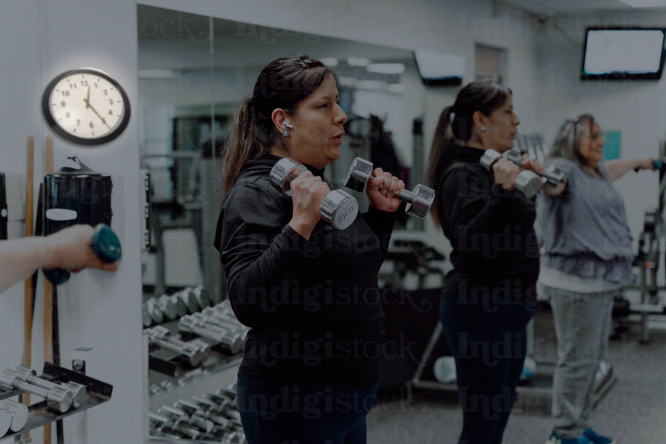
12:25
